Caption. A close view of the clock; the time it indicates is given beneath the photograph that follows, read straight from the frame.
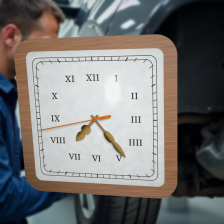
7:23:43
